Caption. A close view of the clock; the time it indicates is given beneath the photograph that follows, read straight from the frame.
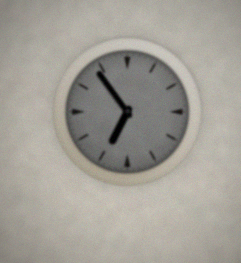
6:54
